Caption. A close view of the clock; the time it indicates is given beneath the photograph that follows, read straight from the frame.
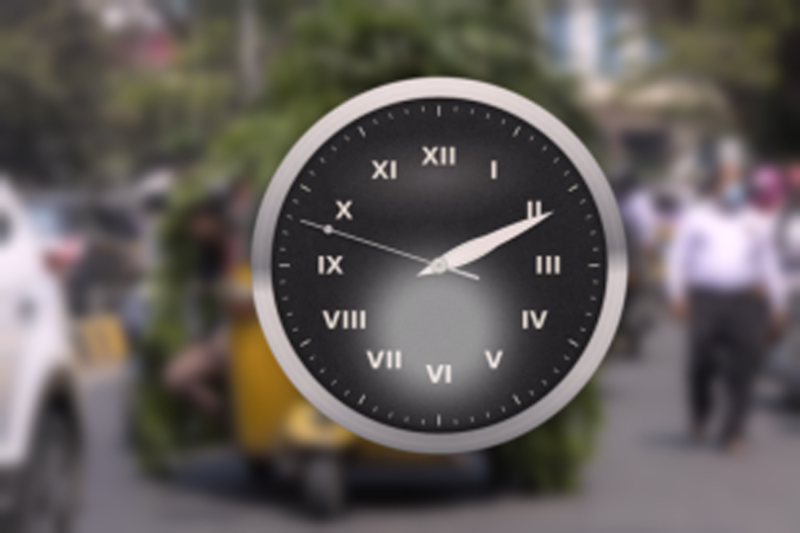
2:10:48
